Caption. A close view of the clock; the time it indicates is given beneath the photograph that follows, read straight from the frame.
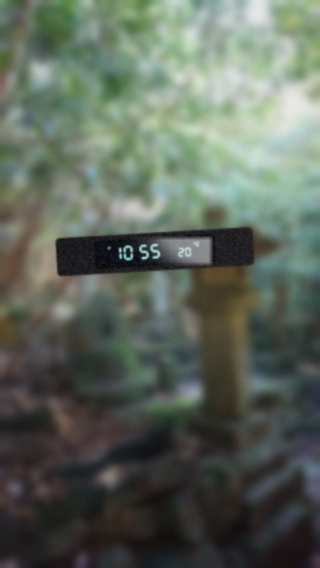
10:55
